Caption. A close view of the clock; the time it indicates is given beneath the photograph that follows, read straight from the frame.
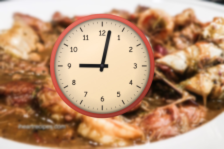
9:02
